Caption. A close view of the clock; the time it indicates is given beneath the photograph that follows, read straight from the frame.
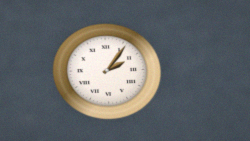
2:06
